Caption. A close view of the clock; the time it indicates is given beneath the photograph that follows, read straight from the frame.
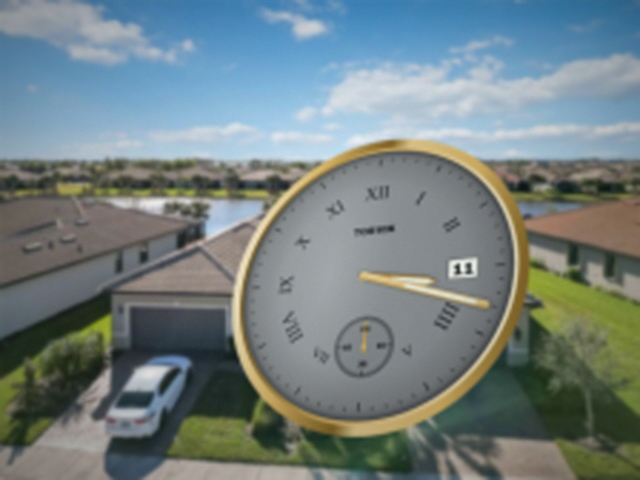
3:18
